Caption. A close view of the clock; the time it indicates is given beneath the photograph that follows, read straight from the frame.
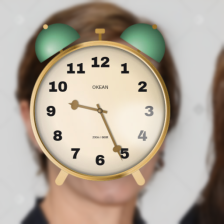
9:26
